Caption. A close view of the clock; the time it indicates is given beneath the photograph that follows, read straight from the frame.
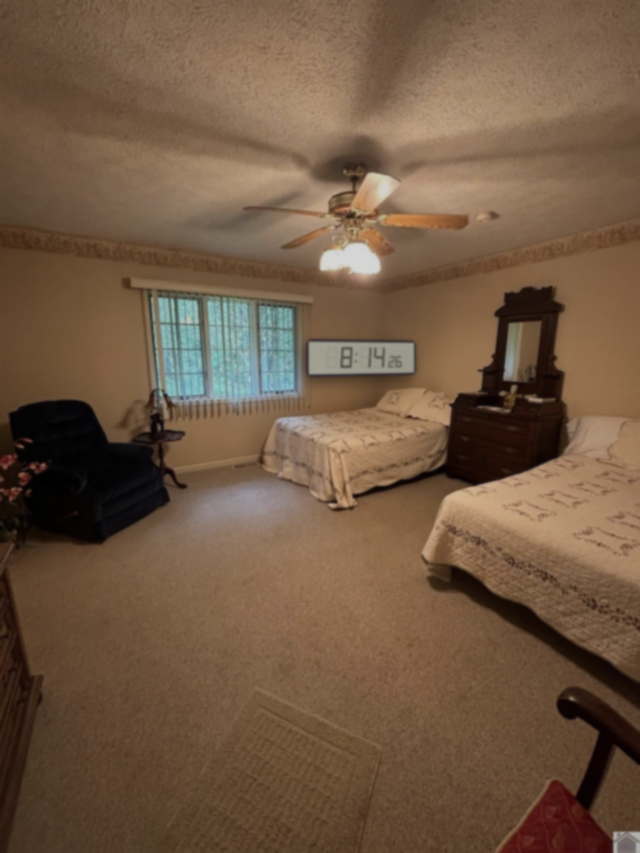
8:14
